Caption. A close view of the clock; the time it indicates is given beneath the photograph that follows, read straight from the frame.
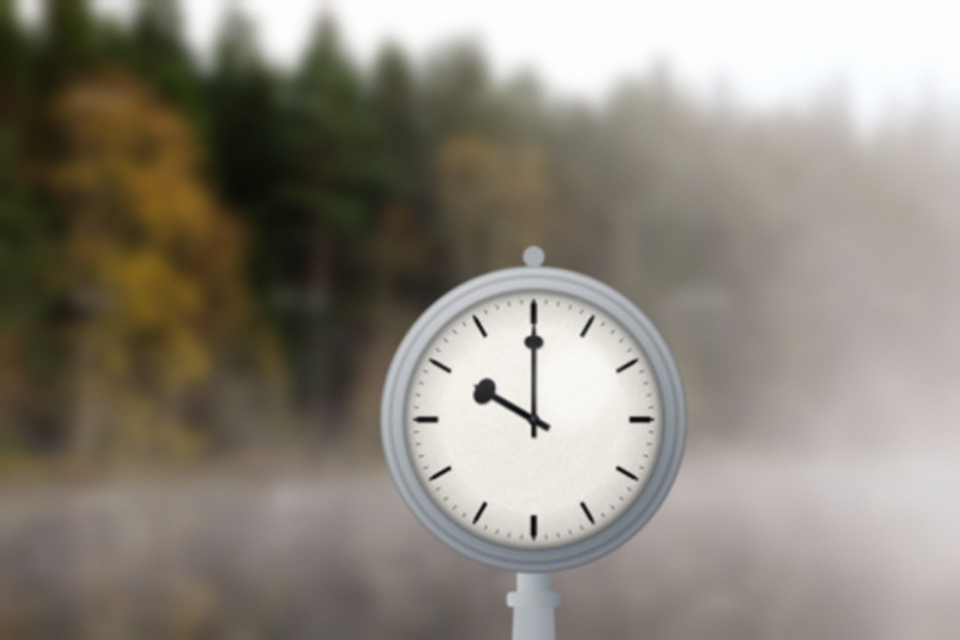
10:00
